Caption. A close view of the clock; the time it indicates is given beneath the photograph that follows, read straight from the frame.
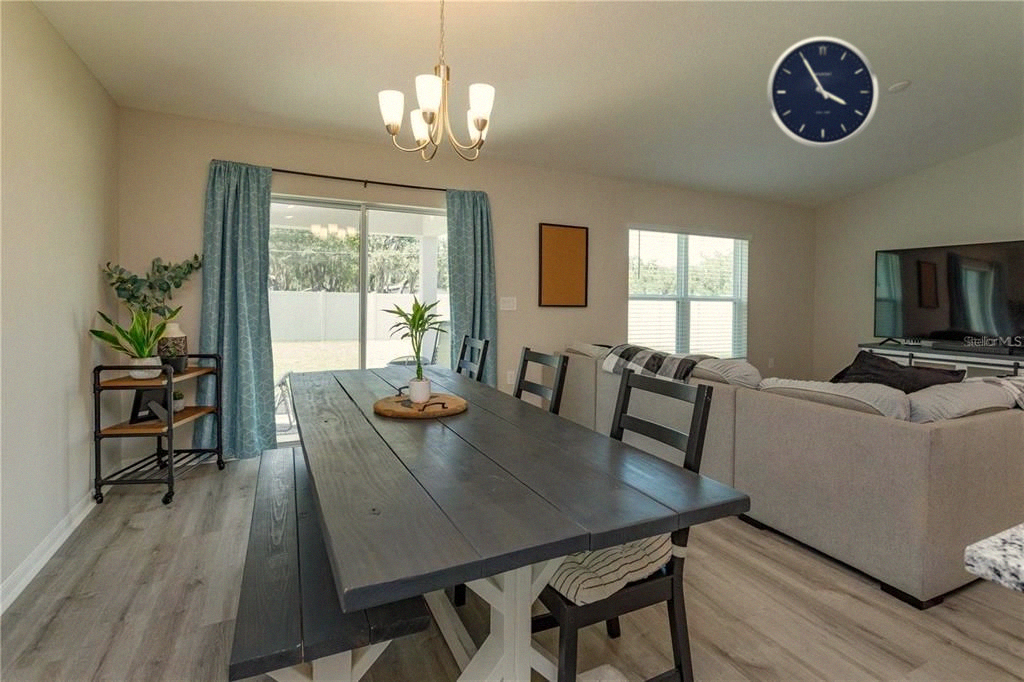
3:55
